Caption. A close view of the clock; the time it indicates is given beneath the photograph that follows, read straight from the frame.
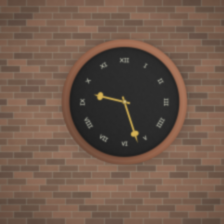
9:27
